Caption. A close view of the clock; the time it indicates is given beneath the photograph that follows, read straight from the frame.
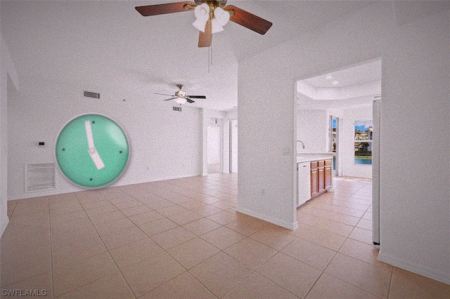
4:58
